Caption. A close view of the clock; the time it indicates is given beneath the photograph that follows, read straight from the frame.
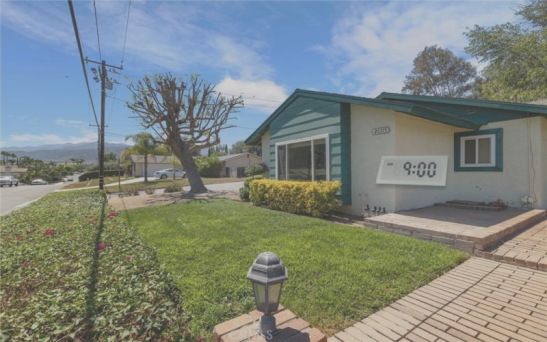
9:00
